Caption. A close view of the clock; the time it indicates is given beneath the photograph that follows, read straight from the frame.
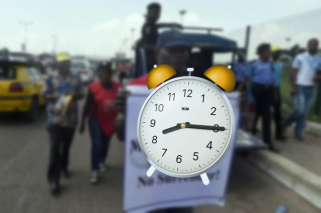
8:15
